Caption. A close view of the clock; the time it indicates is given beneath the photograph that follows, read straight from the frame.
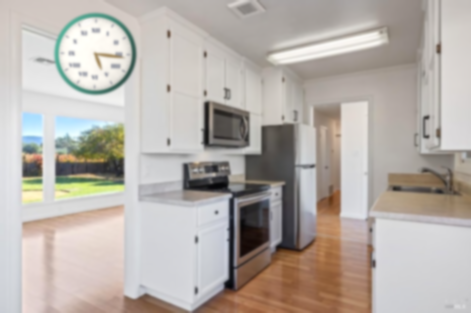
5:16
